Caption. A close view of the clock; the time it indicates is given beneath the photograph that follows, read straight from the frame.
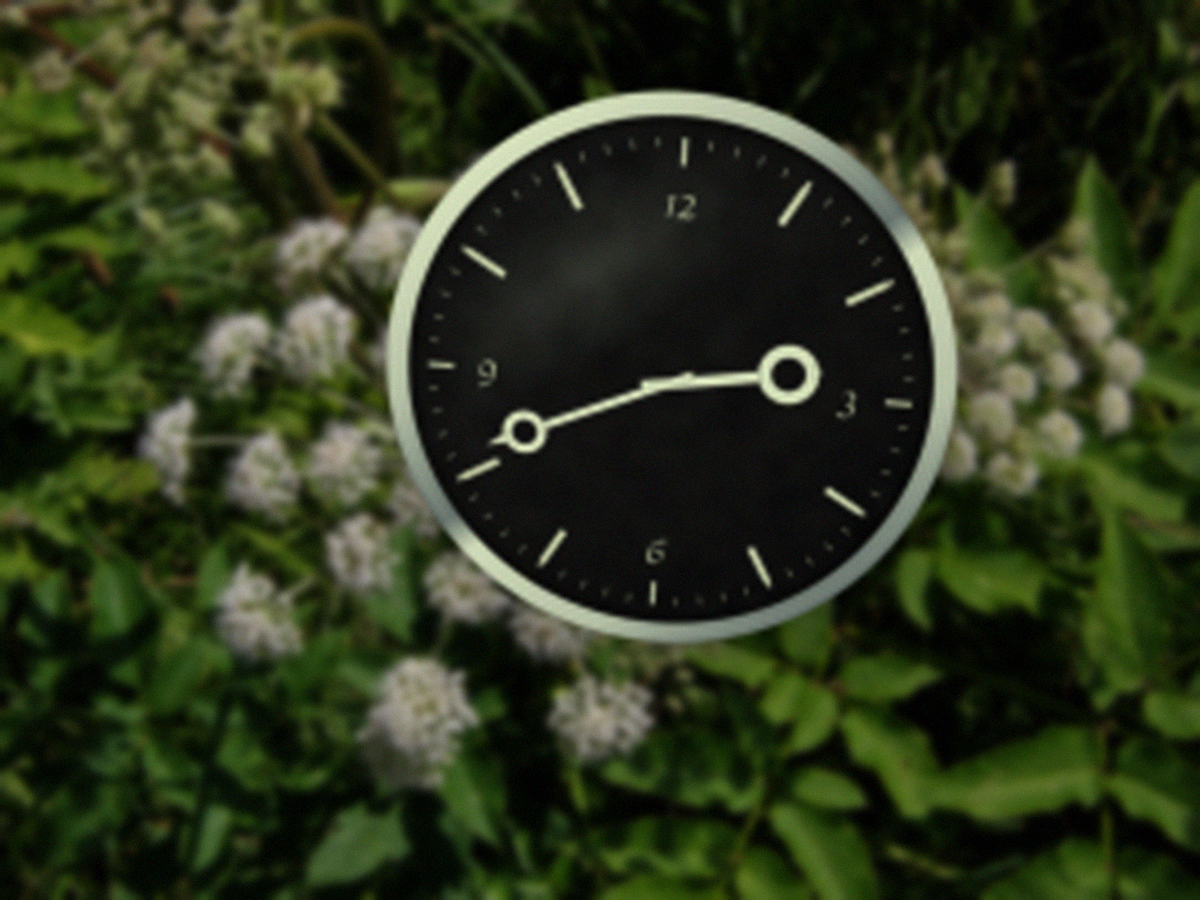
2:41
